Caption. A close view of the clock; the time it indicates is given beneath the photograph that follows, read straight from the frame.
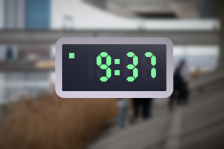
9:37
